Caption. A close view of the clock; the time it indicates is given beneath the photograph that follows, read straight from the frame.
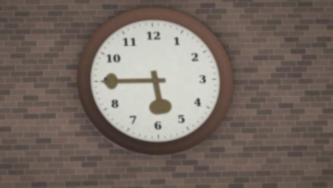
5:45
